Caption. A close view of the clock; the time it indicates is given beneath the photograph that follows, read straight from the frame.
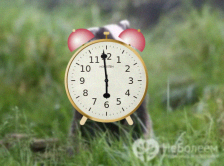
5:59
